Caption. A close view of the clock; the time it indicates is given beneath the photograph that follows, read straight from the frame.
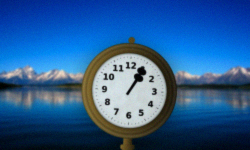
1:05
